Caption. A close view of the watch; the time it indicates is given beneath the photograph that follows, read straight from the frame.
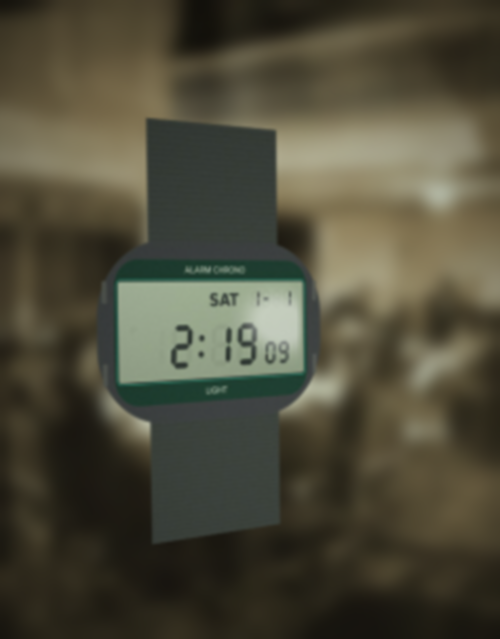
2:19:09
